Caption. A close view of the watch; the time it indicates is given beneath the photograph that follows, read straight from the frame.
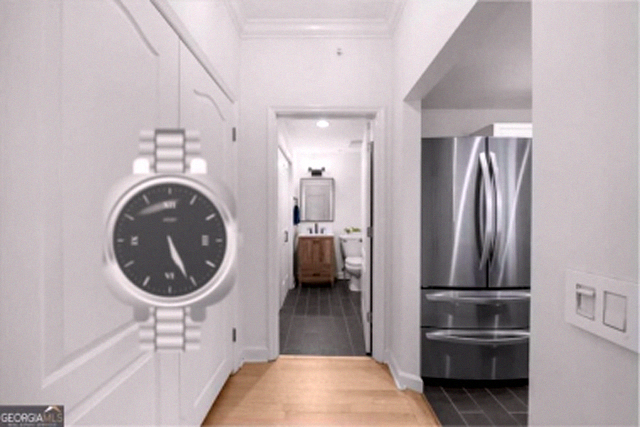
5:26
